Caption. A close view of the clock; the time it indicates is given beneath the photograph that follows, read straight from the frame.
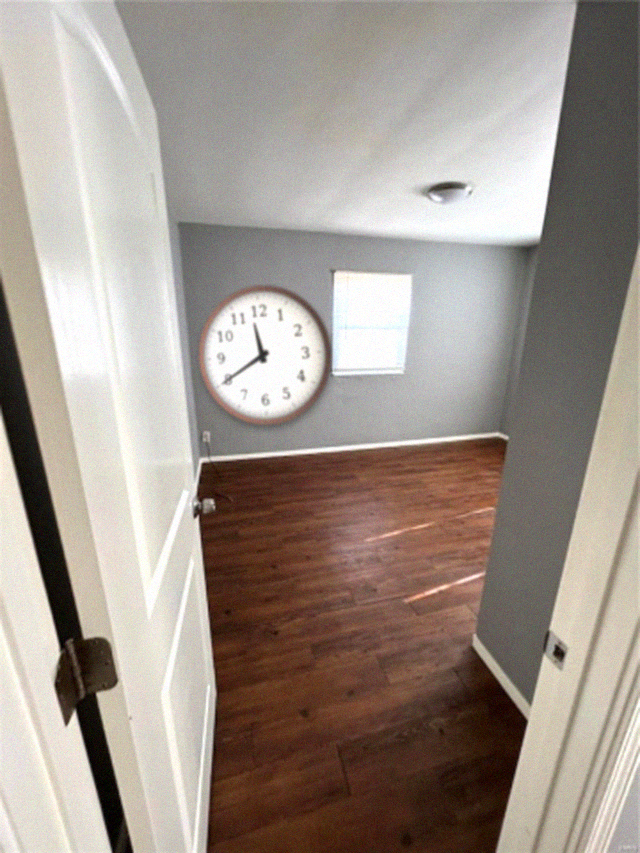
11:40
